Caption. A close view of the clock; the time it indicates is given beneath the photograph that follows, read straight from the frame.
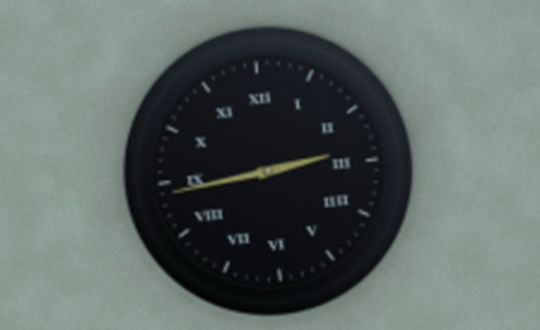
2:44
